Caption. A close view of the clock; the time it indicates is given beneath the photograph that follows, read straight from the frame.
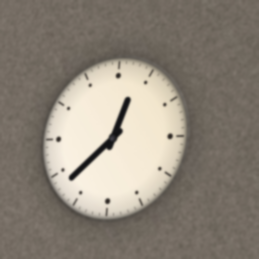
12:38
